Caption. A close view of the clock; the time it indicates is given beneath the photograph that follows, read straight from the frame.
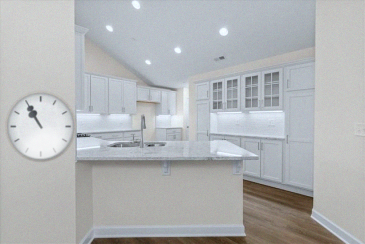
10:55
